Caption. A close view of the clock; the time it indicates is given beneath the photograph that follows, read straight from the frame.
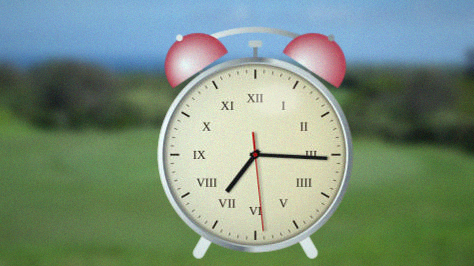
7:15:29
